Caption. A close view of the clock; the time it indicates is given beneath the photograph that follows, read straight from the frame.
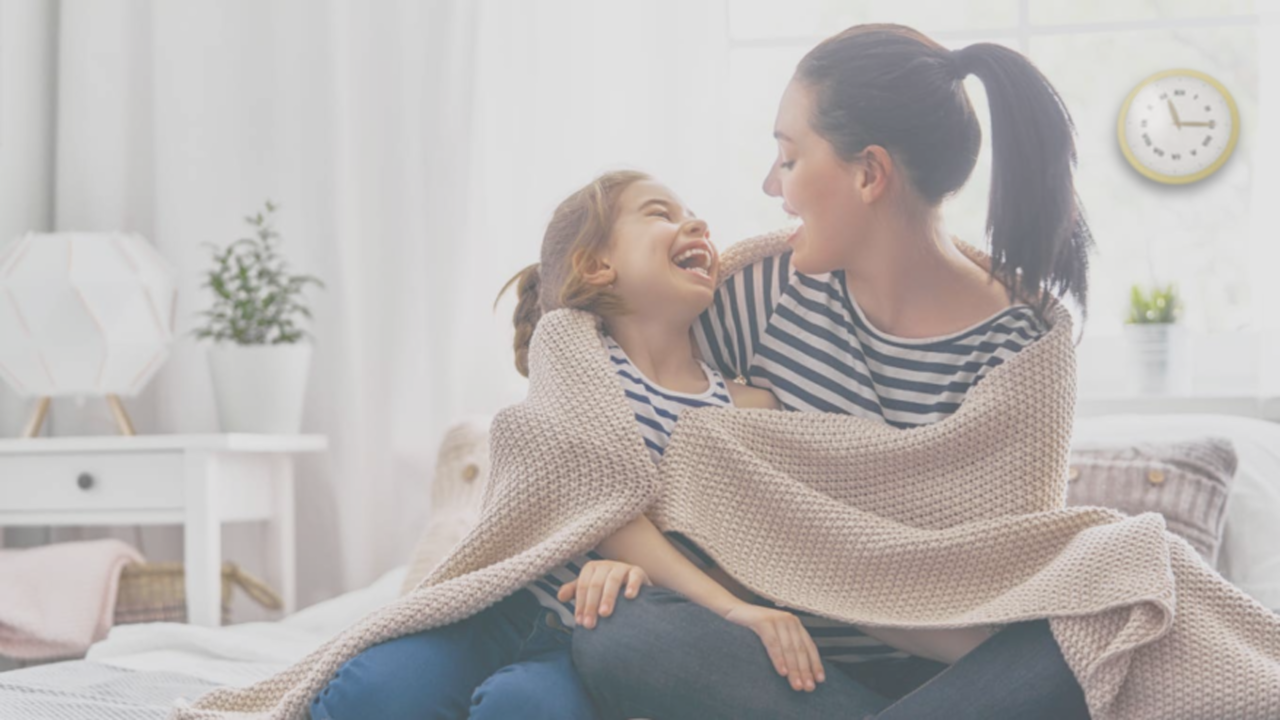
11:15
